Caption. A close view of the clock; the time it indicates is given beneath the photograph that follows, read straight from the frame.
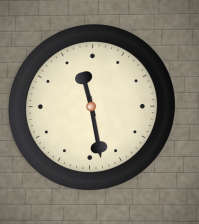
11:28
